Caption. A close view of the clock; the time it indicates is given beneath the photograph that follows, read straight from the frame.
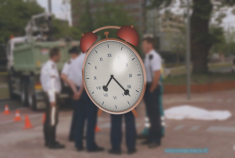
7:23
